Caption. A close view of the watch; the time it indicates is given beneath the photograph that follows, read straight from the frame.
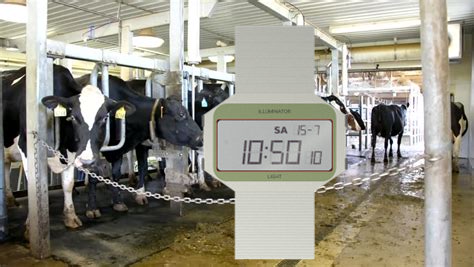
10:50:10
